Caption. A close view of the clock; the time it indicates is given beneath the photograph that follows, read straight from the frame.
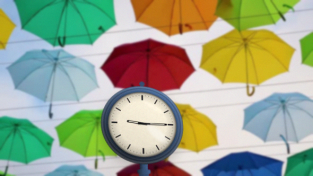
9:15
